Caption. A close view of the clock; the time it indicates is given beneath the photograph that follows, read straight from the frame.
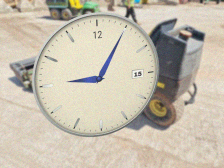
9:05
